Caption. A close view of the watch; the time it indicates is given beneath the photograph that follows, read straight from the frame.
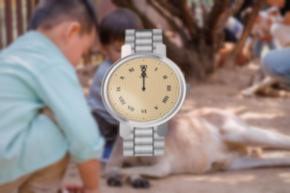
12:00
